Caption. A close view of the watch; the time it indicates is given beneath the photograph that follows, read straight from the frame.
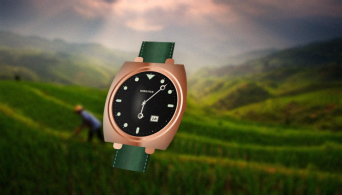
6:07
